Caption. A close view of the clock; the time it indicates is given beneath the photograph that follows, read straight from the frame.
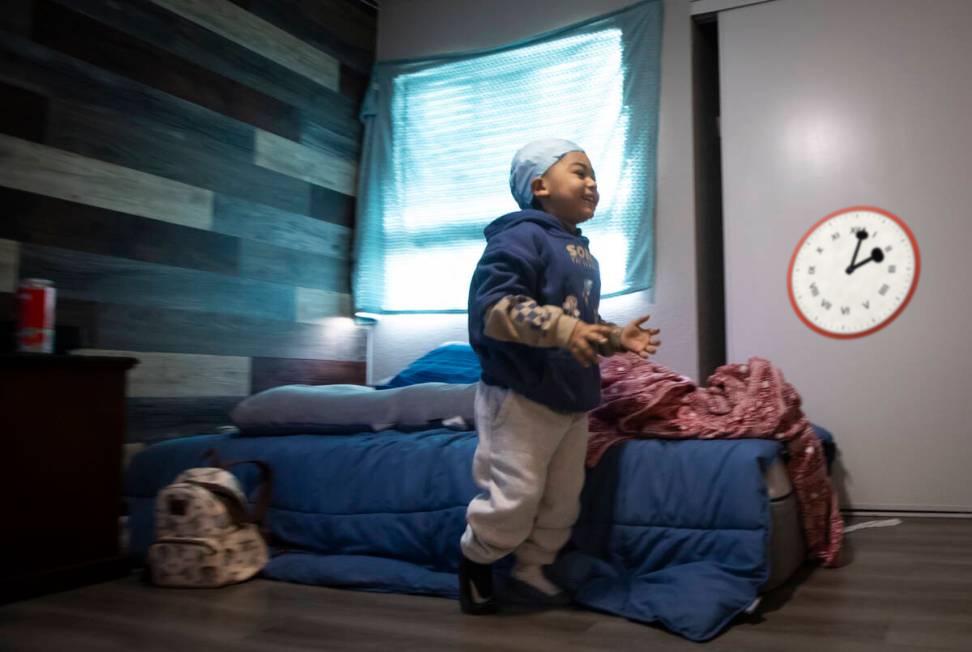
2:02
